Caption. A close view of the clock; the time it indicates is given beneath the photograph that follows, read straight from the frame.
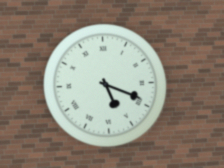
5:19
